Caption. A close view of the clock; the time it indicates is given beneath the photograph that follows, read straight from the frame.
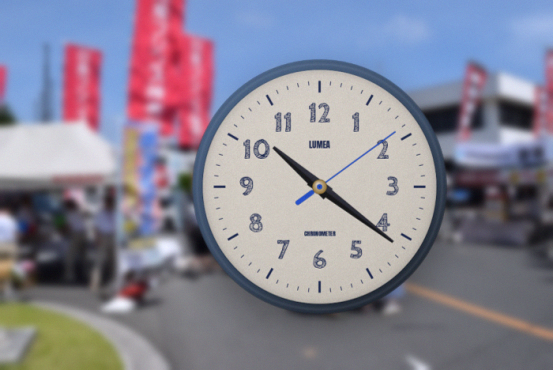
10:21:09
